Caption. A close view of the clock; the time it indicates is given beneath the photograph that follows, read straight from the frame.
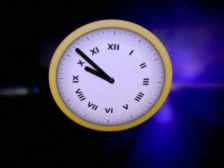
9:52
